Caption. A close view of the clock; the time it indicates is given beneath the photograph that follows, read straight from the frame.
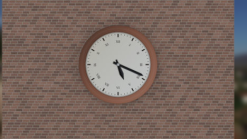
5:19
